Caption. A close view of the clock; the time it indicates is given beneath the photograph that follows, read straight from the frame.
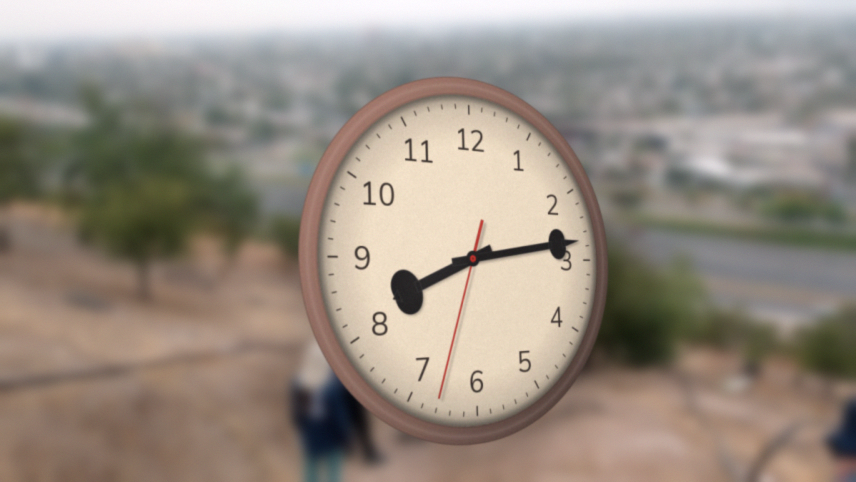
8:13:33
